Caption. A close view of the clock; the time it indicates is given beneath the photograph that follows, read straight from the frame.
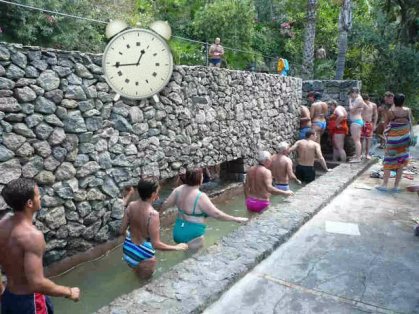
12:44
